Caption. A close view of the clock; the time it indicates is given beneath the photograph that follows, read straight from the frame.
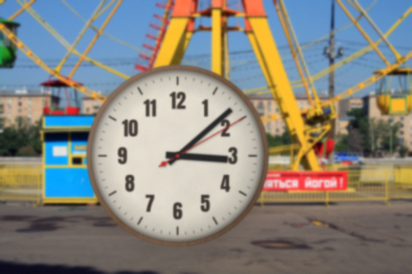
3:08:10
